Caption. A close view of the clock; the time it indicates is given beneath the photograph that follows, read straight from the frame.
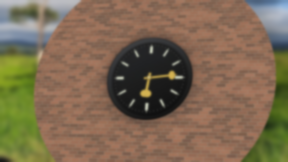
6:14
